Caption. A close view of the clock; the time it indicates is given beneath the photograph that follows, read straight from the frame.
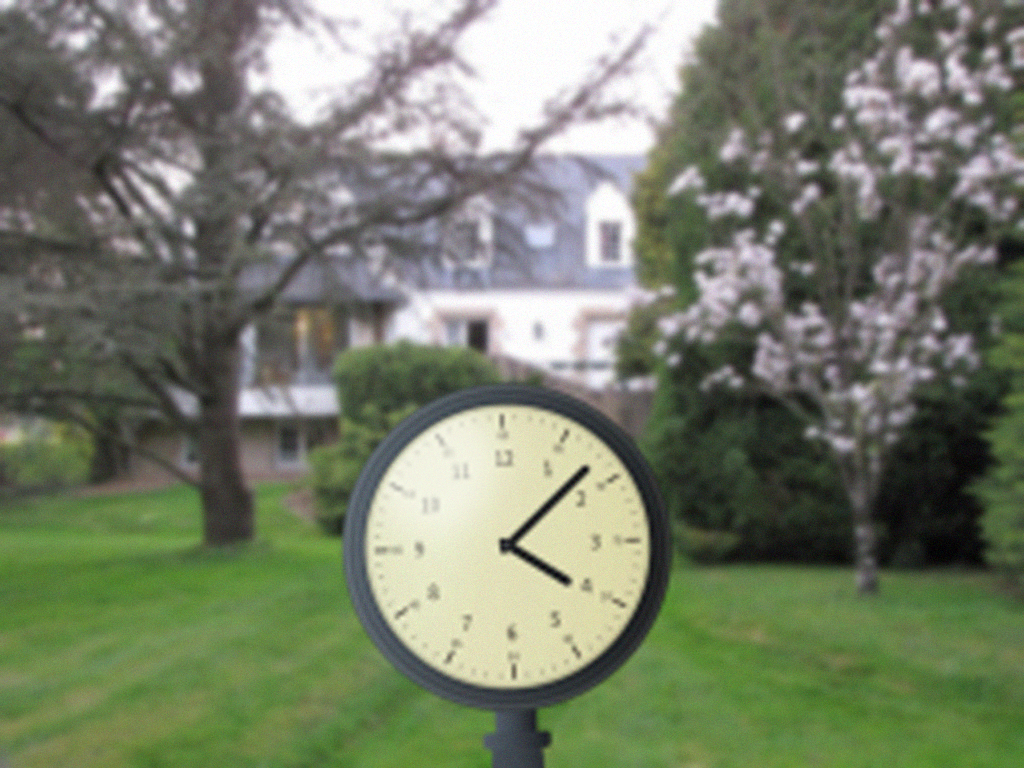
4:08
